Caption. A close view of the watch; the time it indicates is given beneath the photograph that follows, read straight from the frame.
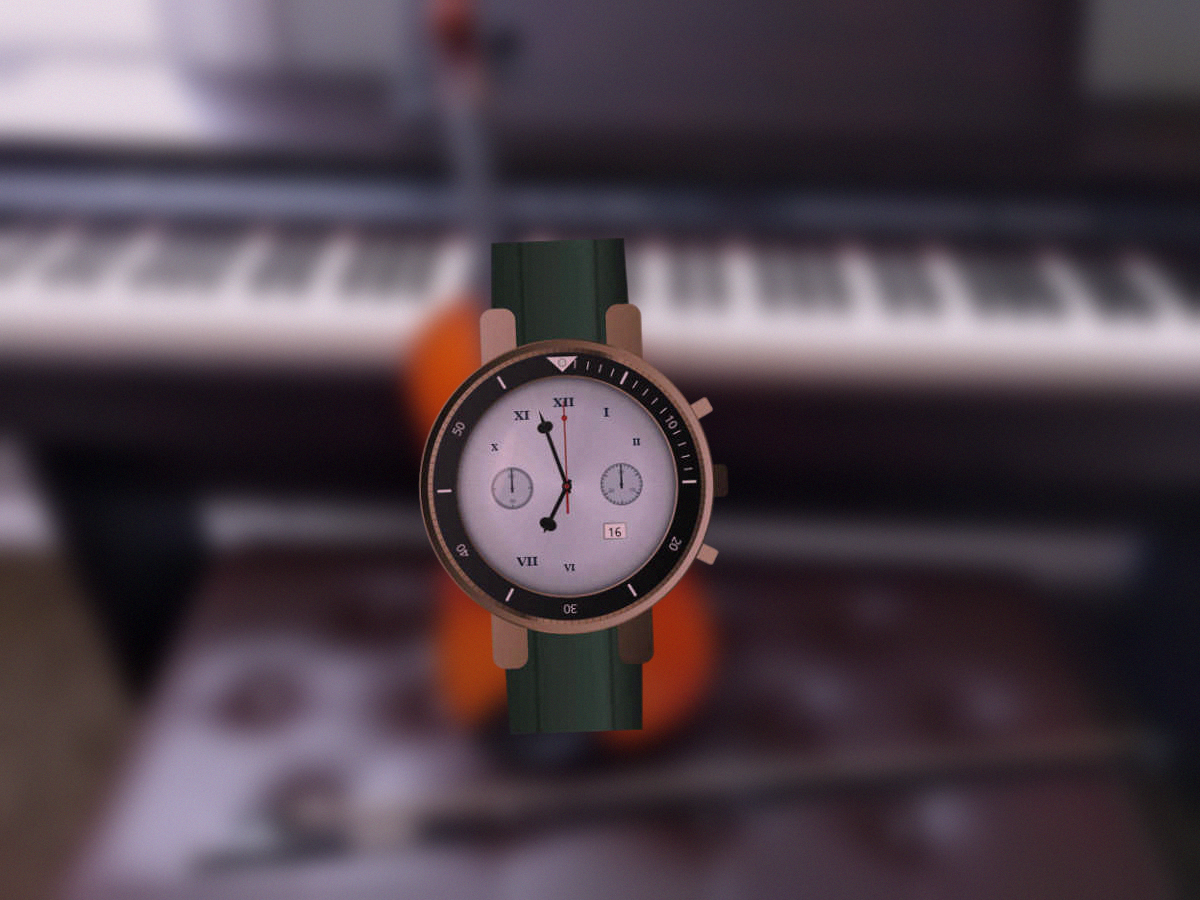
6:57
